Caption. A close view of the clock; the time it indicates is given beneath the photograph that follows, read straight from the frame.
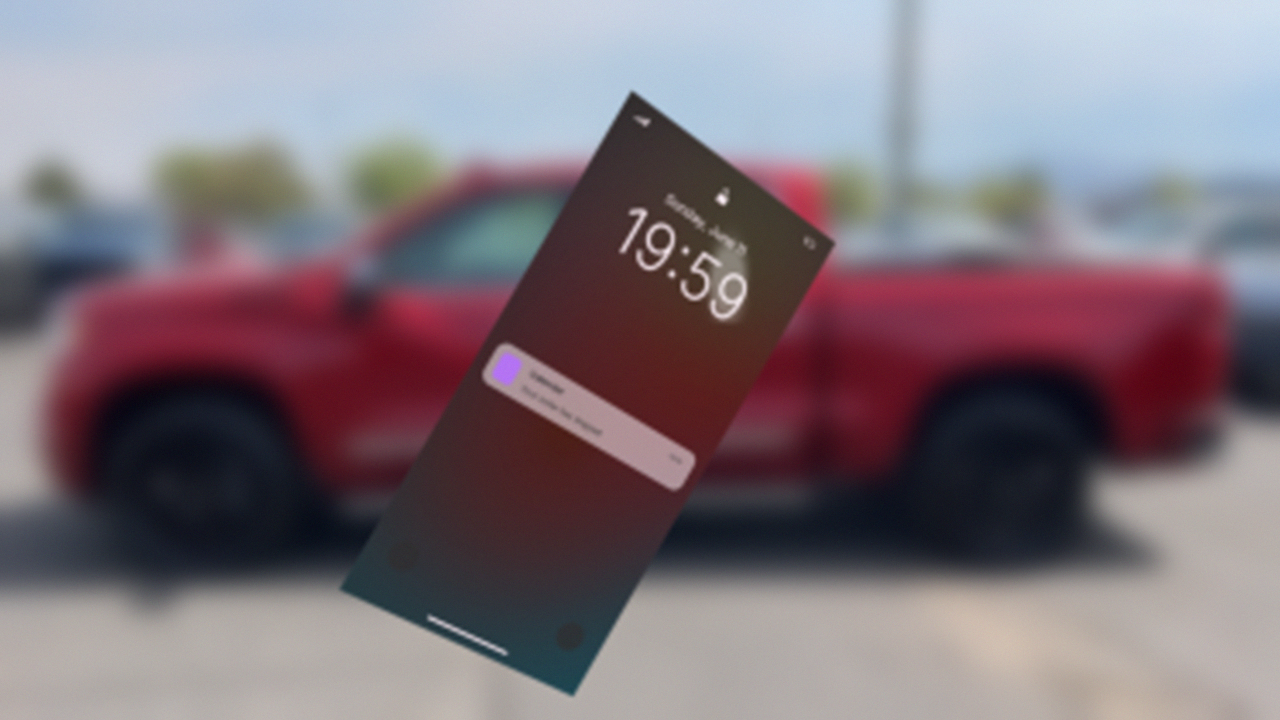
19:59
